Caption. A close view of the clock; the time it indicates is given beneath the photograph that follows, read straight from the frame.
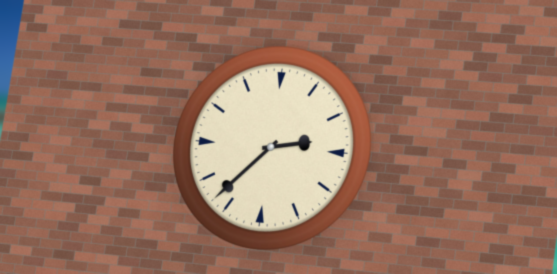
2:37
